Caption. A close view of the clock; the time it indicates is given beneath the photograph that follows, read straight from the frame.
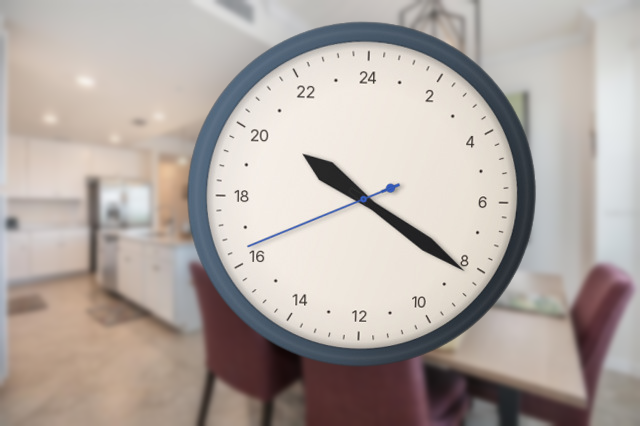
20:20:41
